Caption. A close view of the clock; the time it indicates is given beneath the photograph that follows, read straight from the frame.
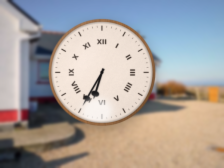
6:35
